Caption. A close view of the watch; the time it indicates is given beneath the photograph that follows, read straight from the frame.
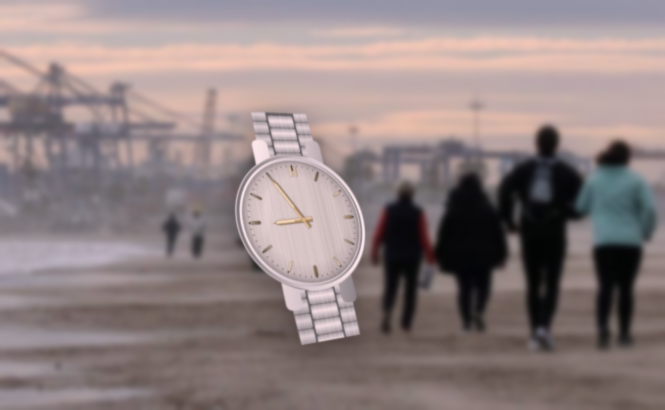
8:55
